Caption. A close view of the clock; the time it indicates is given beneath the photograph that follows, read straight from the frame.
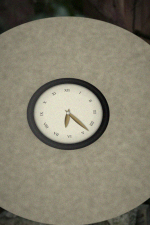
6:23
